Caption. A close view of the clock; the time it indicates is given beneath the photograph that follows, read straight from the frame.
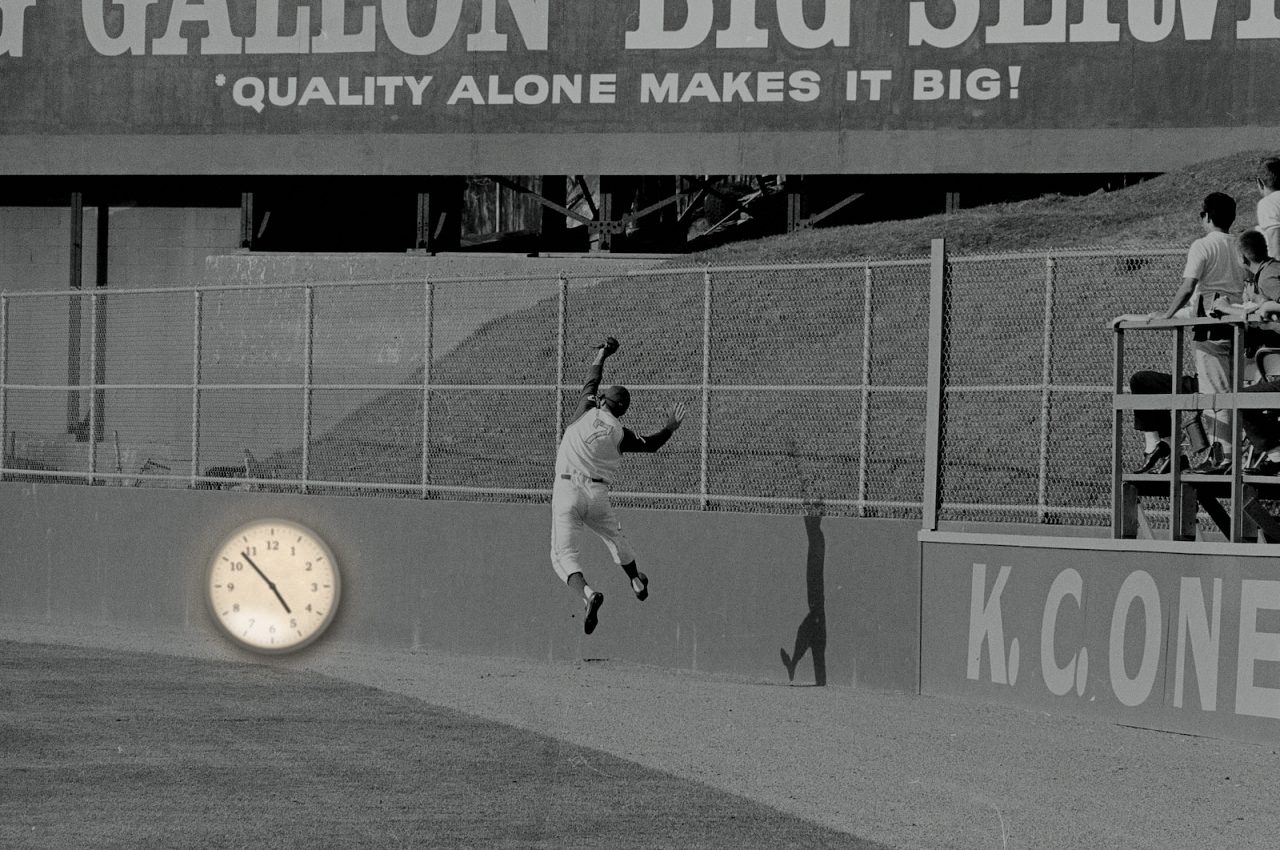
4:53
